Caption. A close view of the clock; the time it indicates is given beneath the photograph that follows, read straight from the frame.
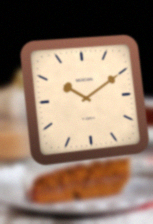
10:10
